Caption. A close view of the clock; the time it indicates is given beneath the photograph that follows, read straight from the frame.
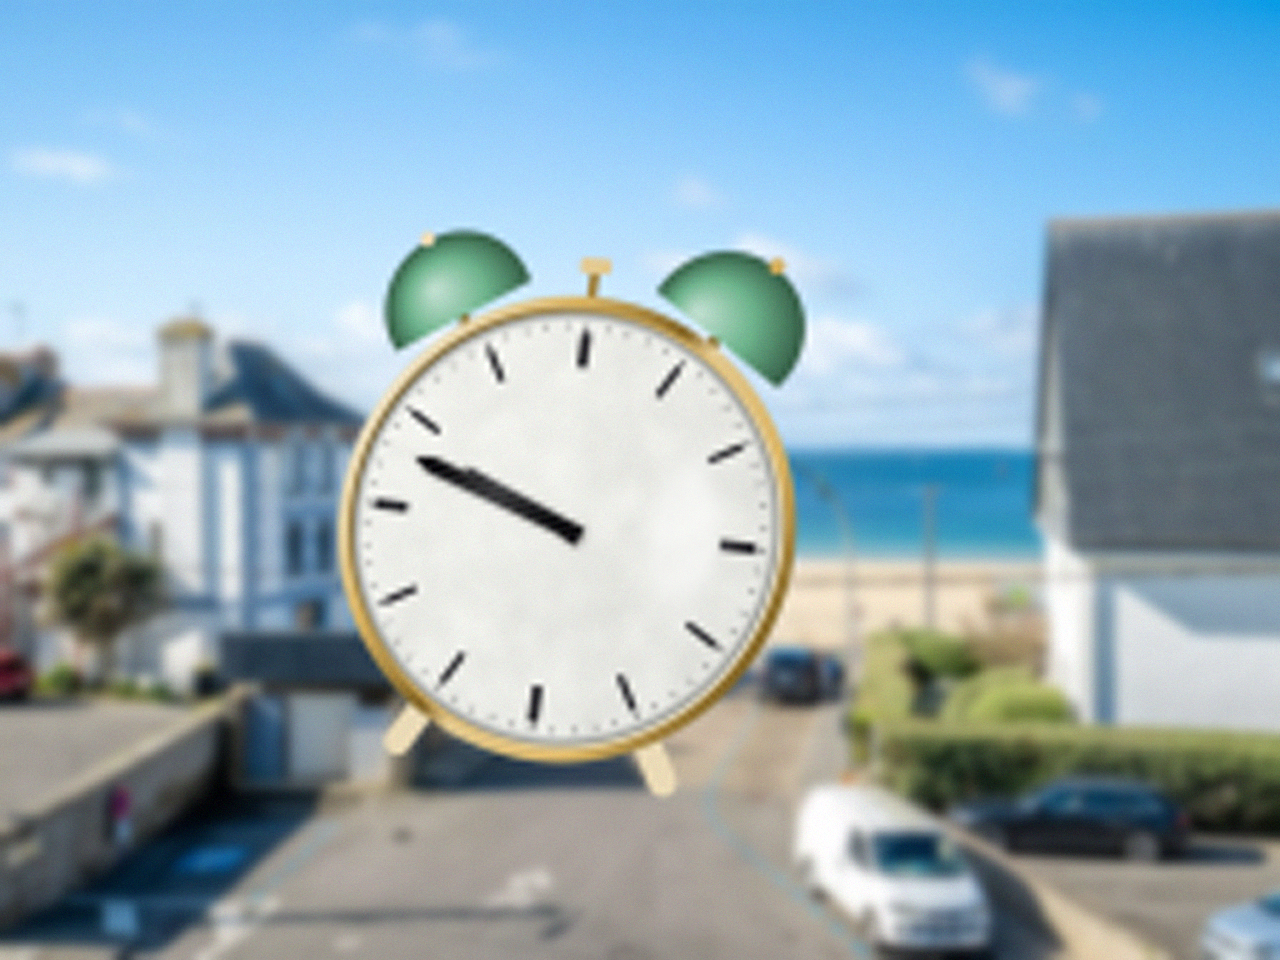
9:48
